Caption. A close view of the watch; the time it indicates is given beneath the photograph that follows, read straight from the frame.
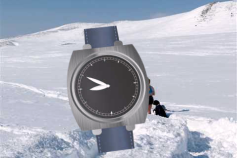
8:50
